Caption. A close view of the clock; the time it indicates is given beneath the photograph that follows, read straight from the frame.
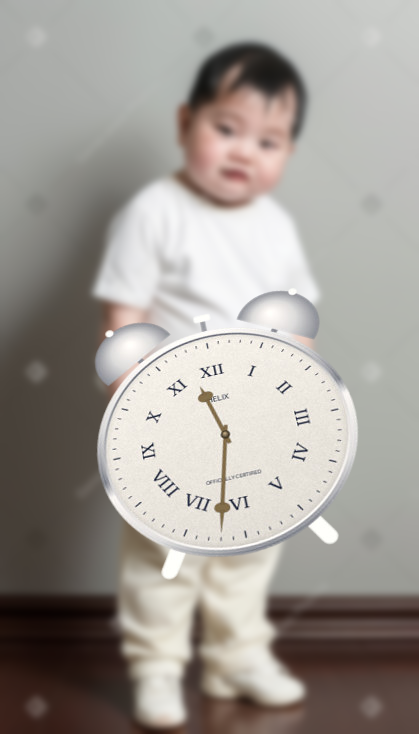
11:32
